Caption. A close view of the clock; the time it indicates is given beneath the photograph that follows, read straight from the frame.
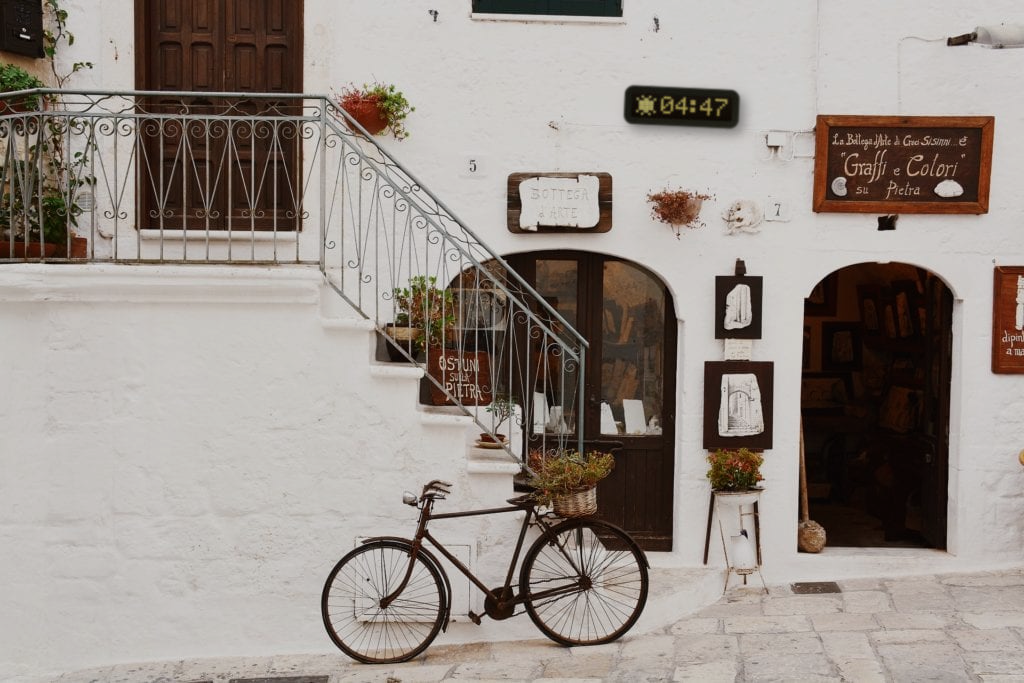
4:47
